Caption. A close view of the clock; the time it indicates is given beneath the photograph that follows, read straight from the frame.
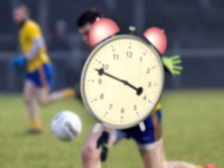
3:48
